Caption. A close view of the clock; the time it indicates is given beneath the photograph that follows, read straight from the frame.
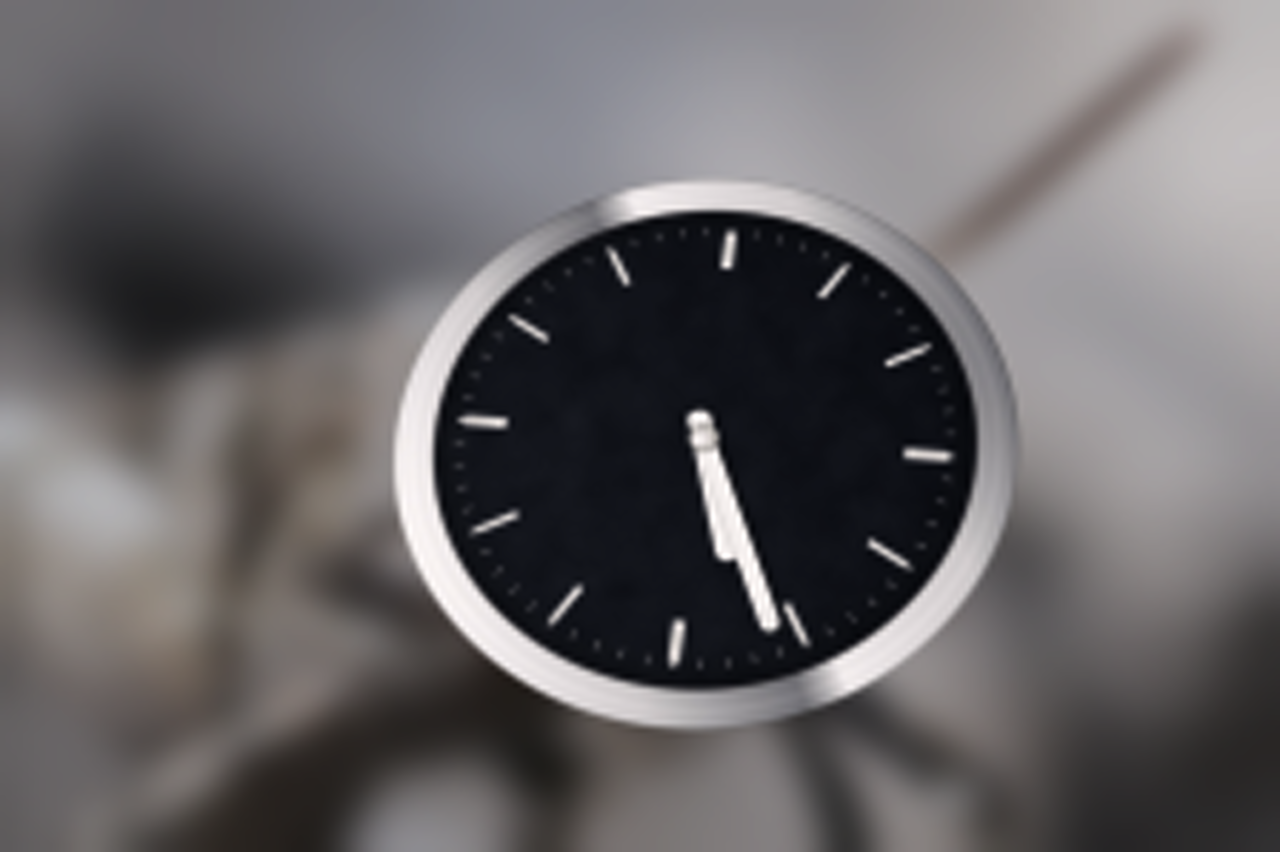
5:26
